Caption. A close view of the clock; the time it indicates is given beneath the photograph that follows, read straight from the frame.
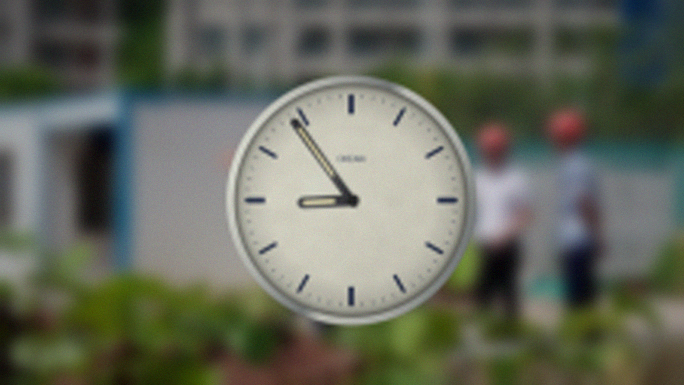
8:54
